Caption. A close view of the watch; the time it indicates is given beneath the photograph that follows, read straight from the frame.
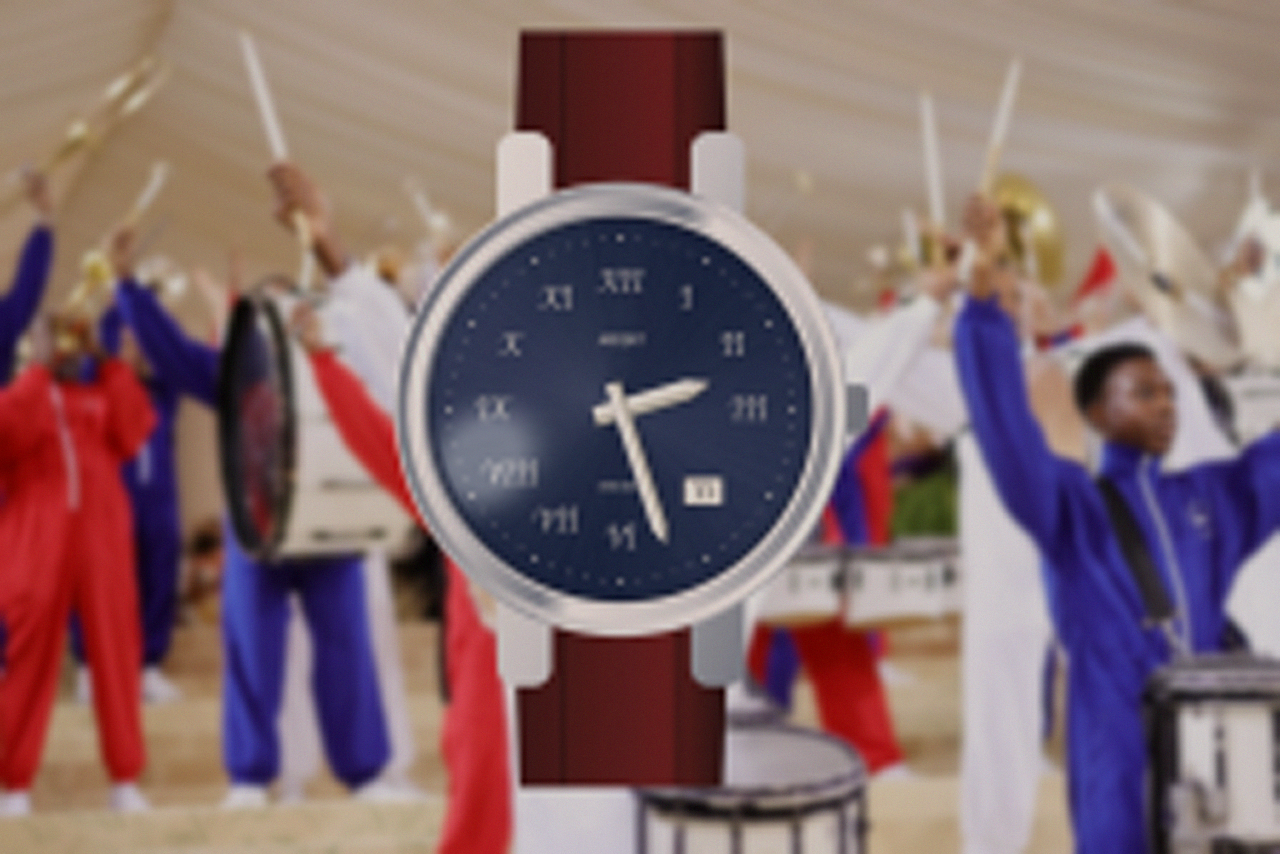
2:27
